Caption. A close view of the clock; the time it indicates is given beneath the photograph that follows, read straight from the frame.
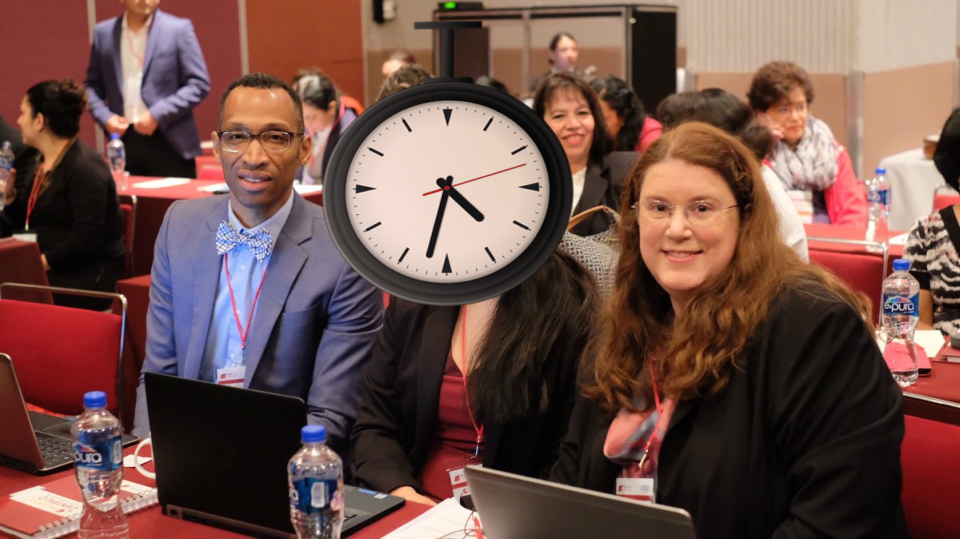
4:32:12
